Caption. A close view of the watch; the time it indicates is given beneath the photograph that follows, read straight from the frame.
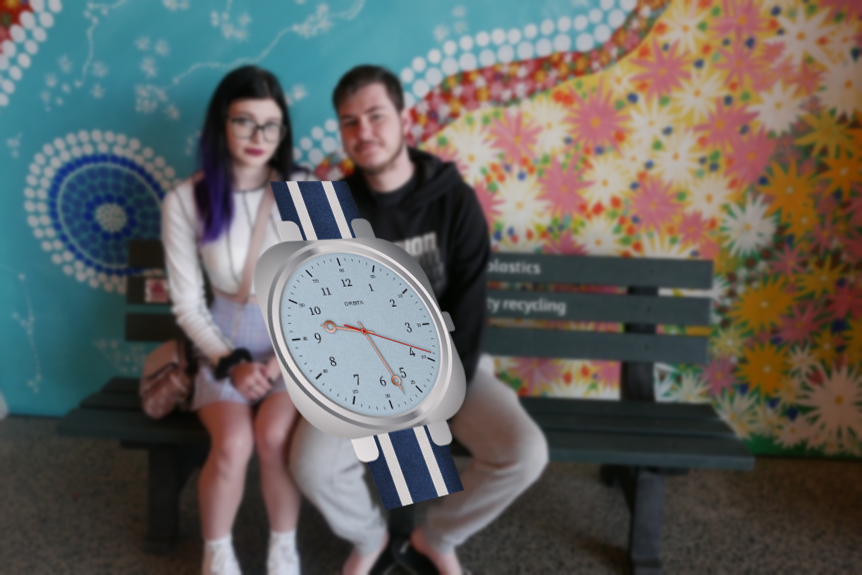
9:27:19
